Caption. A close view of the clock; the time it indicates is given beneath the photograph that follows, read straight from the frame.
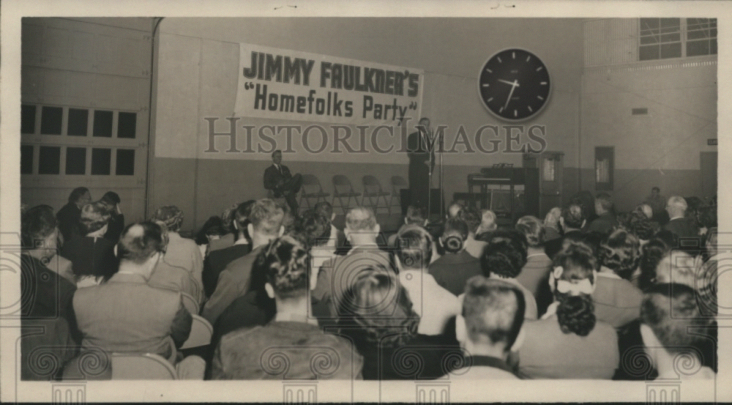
9:34
